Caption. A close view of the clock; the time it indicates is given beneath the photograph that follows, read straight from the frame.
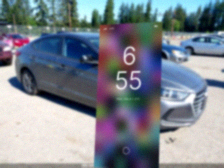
6:55
